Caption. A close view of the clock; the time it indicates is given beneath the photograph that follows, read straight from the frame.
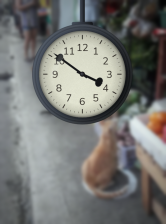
3:51
